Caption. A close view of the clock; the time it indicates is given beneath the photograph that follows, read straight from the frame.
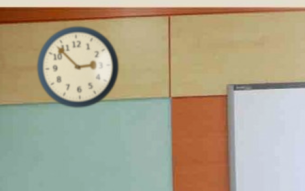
2:53
